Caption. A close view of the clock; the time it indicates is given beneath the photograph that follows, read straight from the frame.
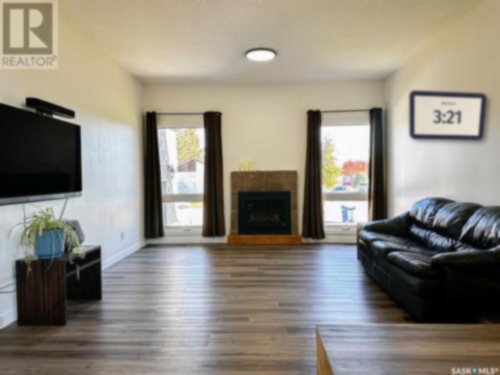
3:21
